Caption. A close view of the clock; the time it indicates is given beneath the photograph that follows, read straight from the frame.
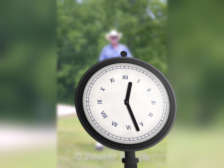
12:27
